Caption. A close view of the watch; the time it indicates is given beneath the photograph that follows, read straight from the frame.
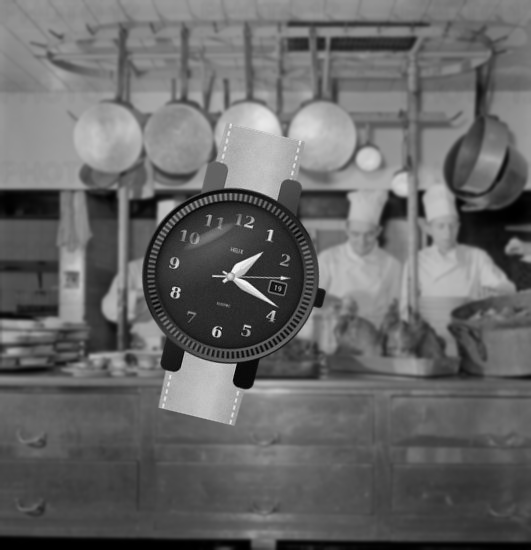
1:18:13
